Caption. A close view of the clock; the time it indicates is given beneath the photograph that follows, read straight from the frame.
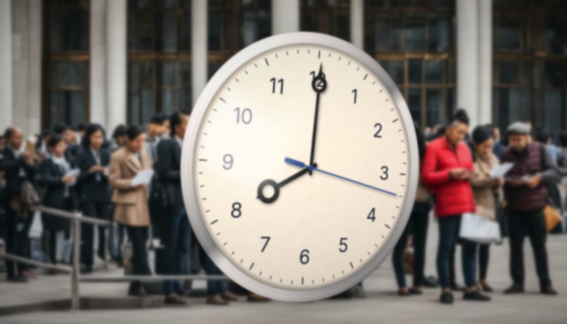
8:00:17
